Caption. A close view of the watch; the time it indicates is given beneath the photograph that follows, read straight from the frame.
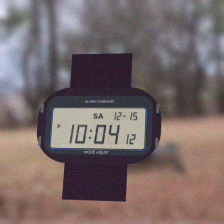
10:04:12
